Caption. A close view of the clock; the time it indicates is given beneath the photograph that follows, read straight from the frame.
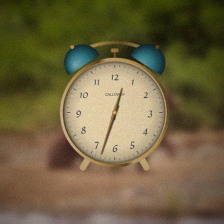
12:33
